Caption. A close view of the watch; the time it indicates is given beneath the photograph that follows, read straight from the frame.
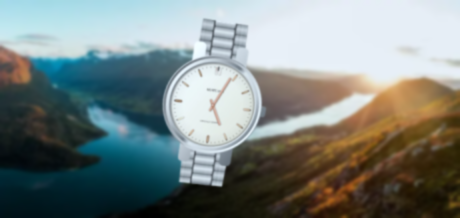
5:04
